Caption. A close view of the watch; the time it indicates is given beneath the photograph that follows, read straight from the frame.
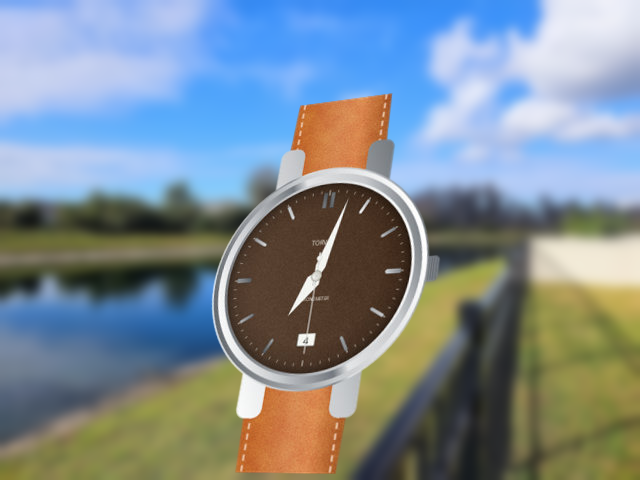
7:02:30
